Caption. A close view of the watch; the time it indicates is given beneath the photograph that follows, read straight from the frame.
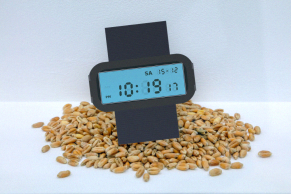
10:19:17
